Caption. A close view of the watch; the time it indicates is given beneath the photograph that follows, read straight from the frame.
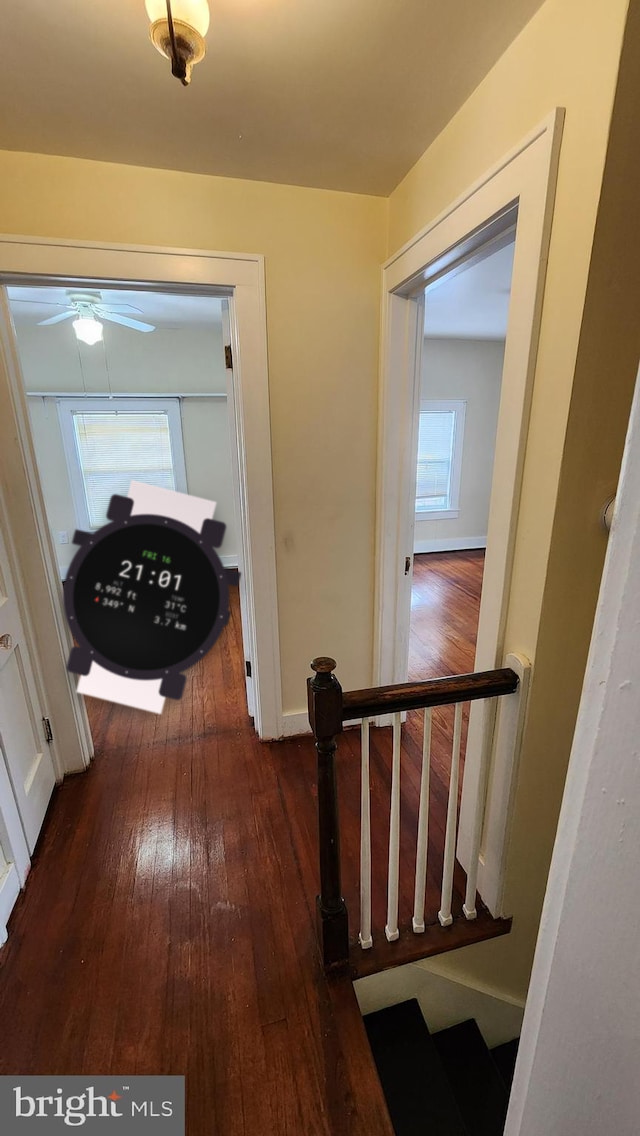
21:01
